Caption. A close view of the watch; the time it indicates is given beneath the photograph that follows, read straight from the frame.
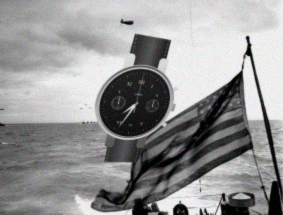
7:34
